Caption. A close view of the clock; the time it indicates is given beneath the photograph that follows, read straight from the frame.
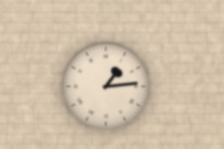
1:14
